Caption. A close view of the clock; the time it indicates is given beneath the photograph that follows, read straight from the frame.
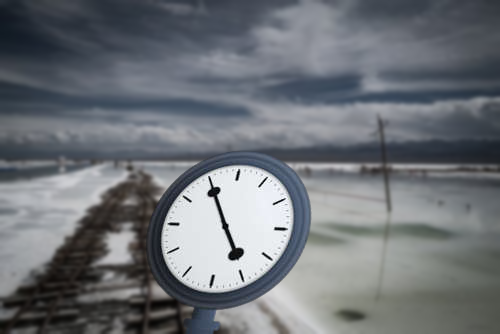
4:55
